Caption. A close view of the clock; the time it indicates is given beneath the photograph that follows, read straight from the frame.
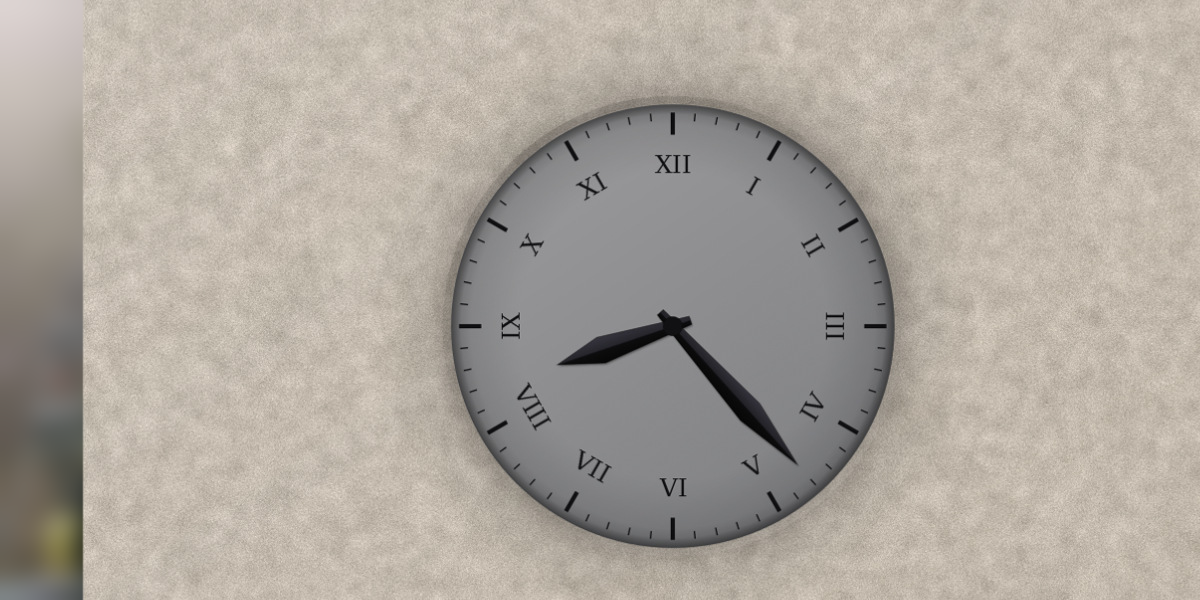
8:23
